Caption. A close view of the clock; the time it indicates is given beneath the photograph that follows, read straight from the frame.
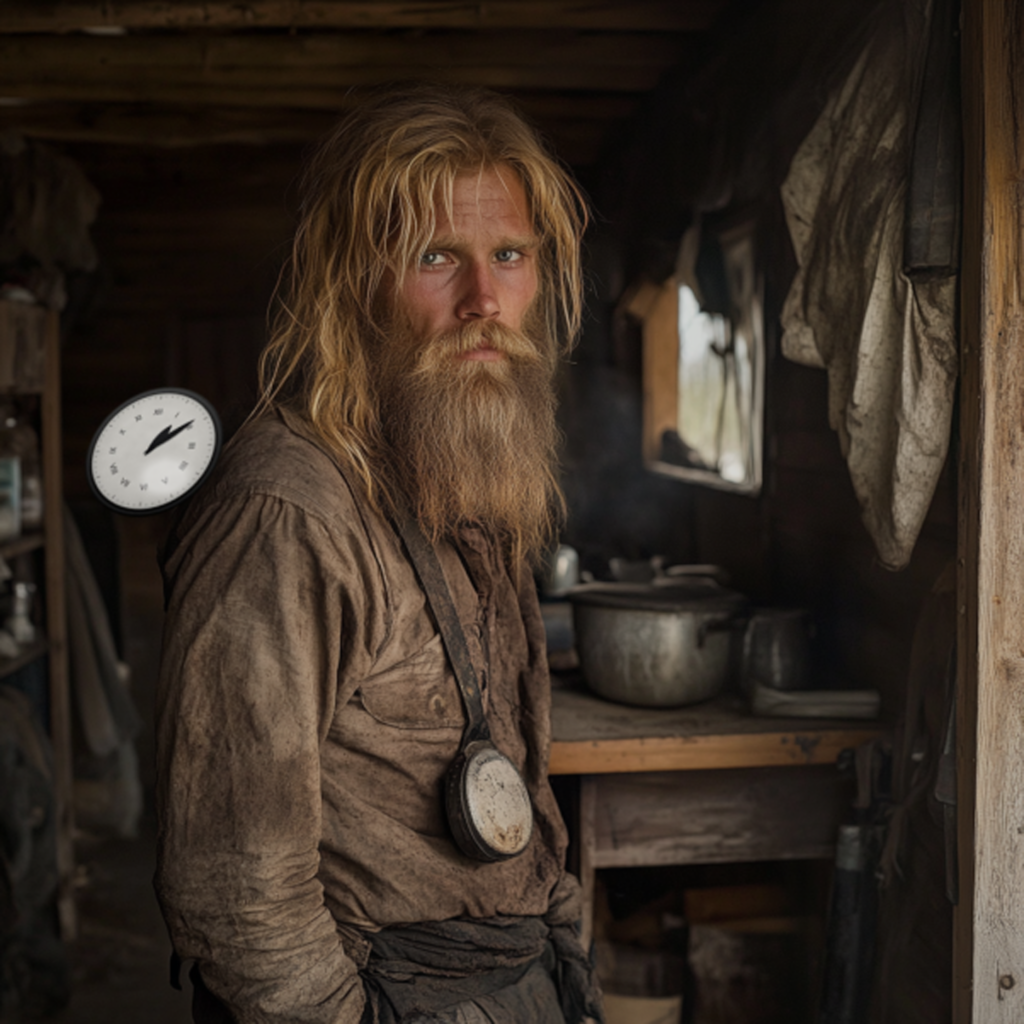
1:09
